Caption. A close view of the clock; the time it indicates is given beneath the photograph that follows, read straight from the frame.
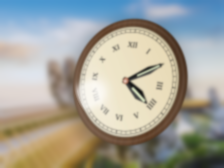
4:10
